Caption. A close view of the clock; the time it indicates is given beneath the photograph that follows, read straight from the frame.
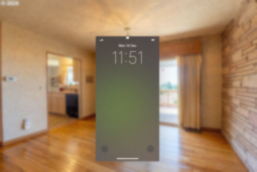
11:51
